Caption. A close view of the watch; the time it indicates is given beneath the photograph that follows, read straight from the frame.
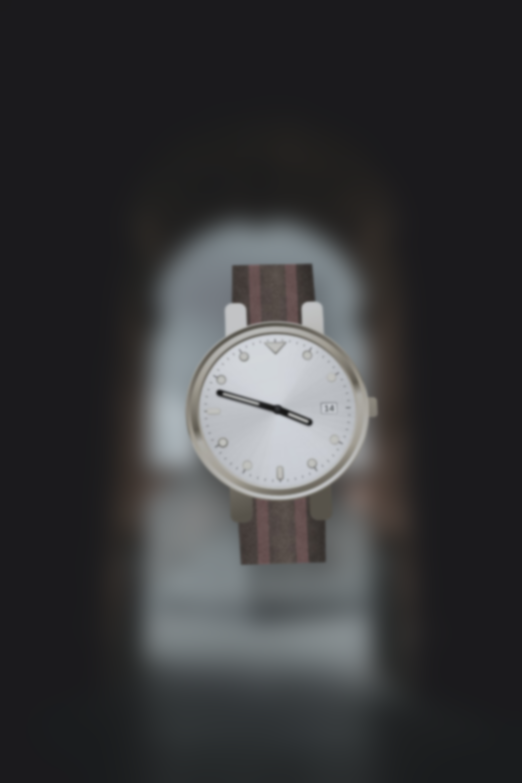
3:48
